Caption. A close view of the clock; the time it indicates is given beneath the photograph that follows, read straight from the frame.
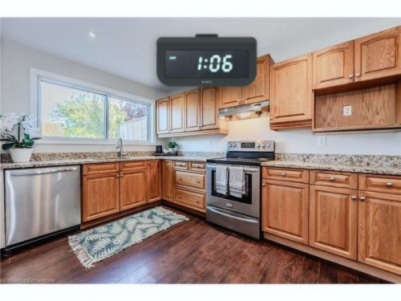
1:06
